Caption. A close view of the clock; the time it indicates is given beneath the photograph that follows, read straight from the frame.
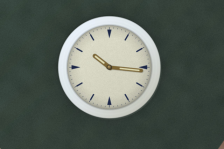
10:16
